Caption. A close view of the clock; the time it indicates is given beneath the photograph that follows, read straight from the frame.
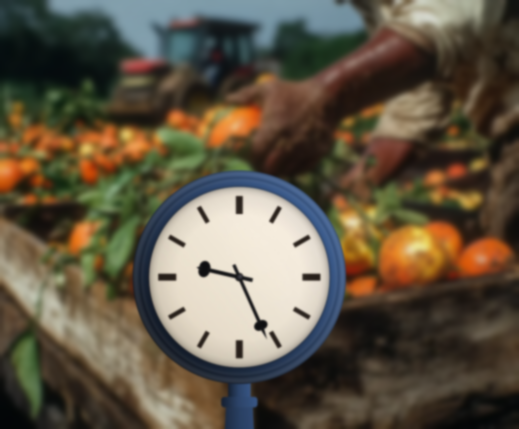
9:26
